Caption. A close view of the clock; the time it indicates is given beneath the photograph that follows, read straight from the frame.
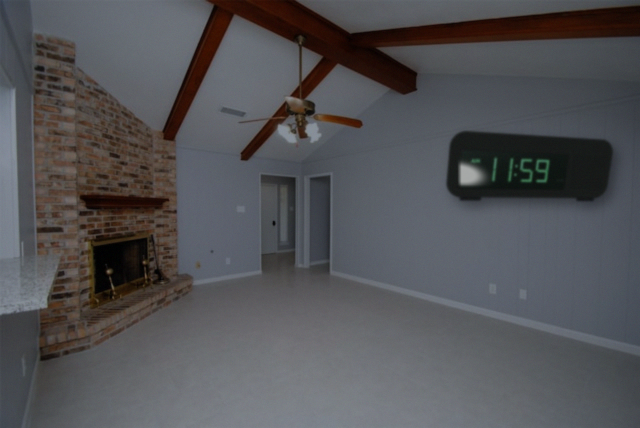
11:59
